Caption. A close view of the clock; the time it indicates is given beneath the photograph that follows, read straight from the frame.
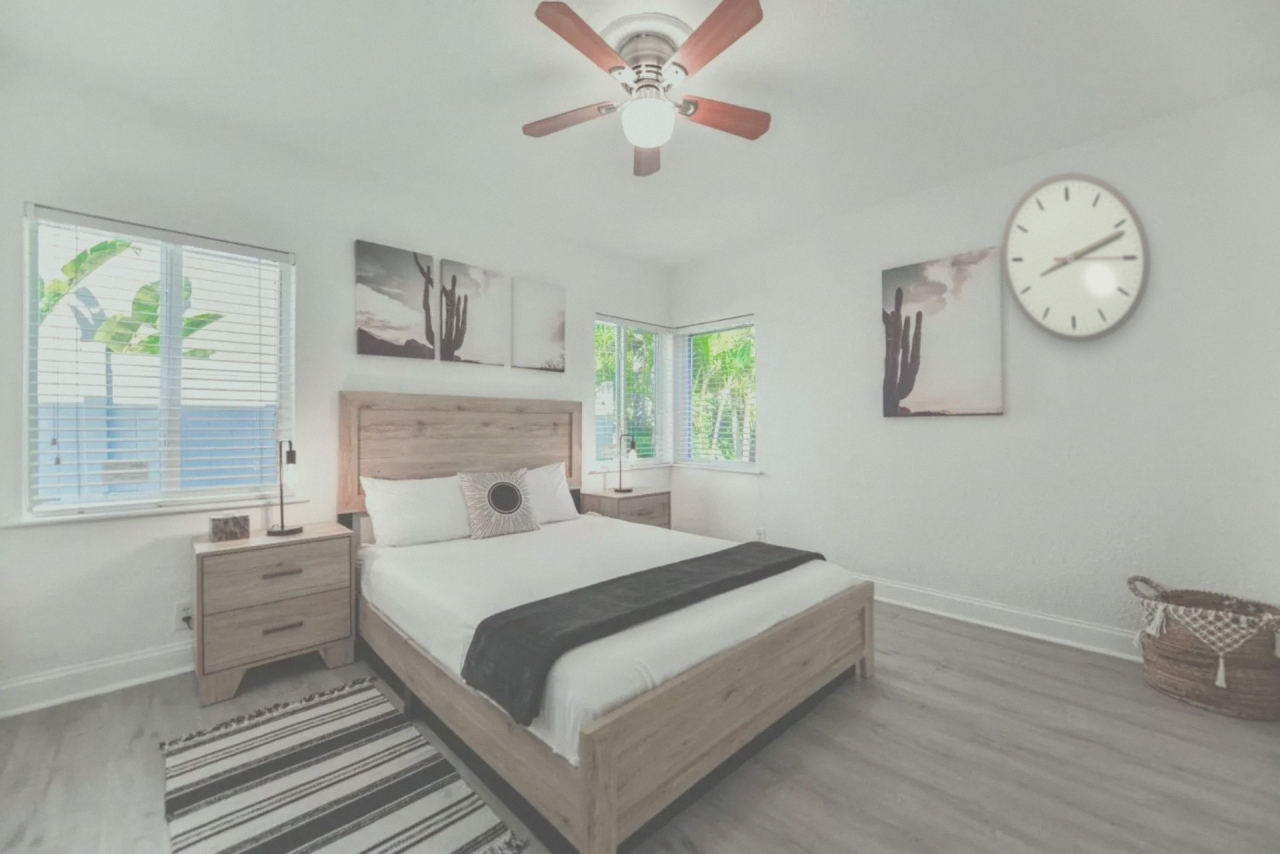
8:11:15
